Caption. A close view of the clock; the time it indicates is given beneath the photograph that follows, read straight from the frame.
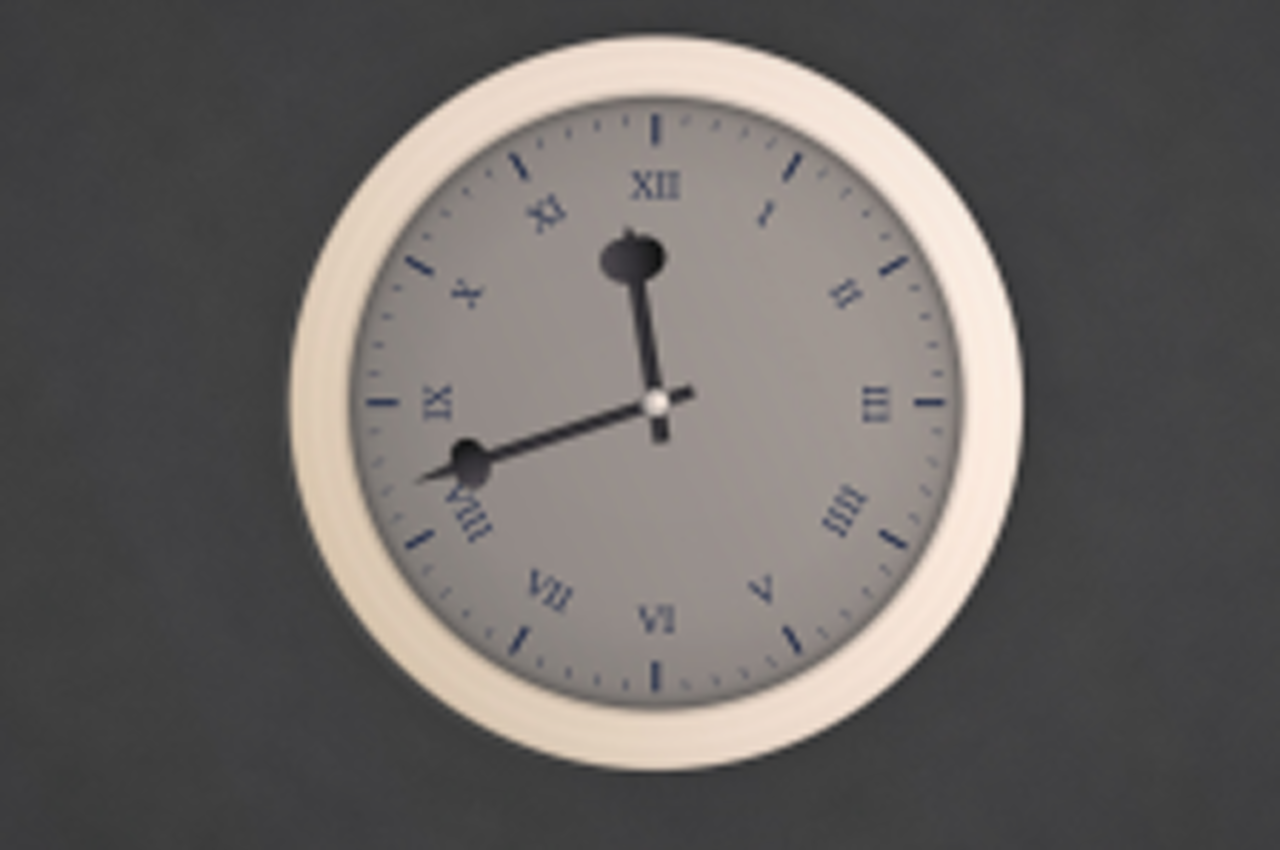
11:42
